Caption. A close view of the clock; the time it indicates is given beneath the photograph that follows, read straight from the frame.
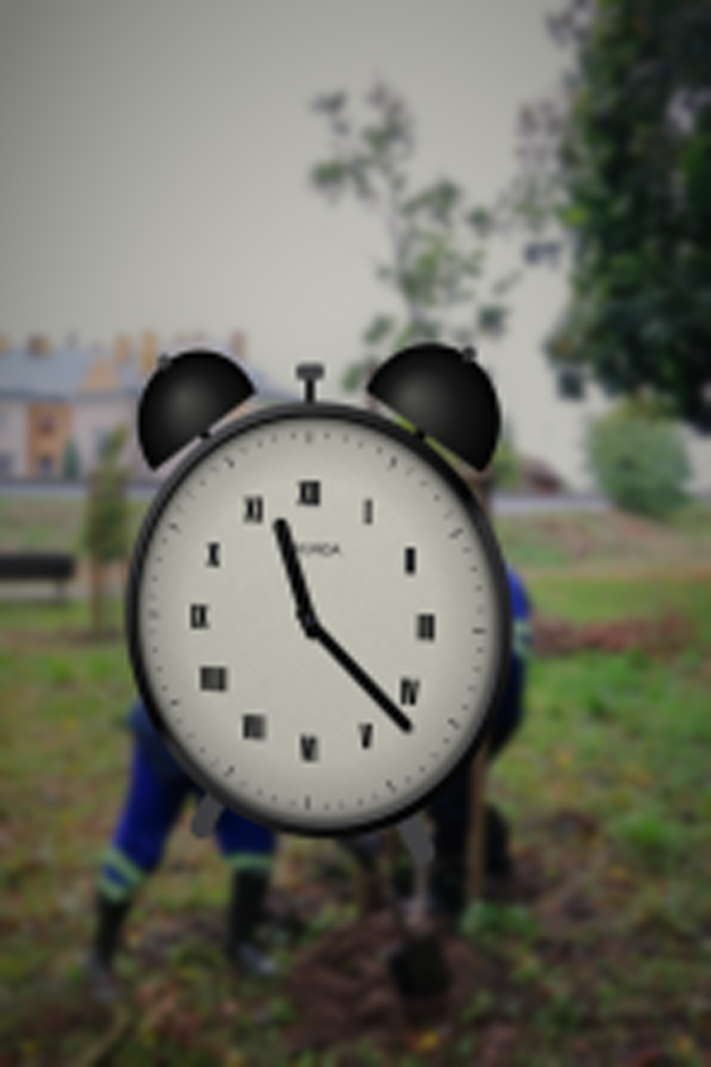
11:22
